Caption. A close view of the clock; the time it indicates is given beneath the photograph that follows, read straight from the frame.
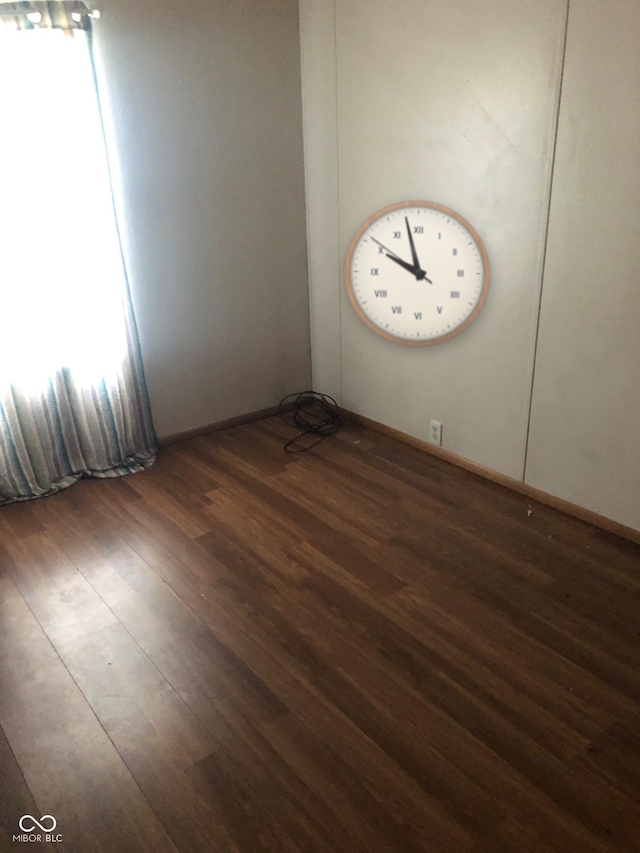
9:57:51
